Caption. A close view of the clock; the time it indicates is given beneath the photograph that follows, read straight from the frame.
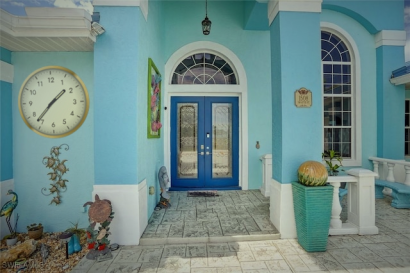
1:37
